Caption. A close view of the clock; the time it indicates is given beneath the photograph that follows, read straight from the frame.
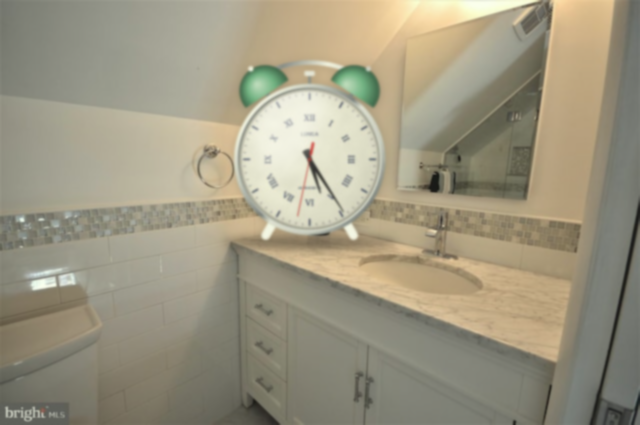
5:24:32
